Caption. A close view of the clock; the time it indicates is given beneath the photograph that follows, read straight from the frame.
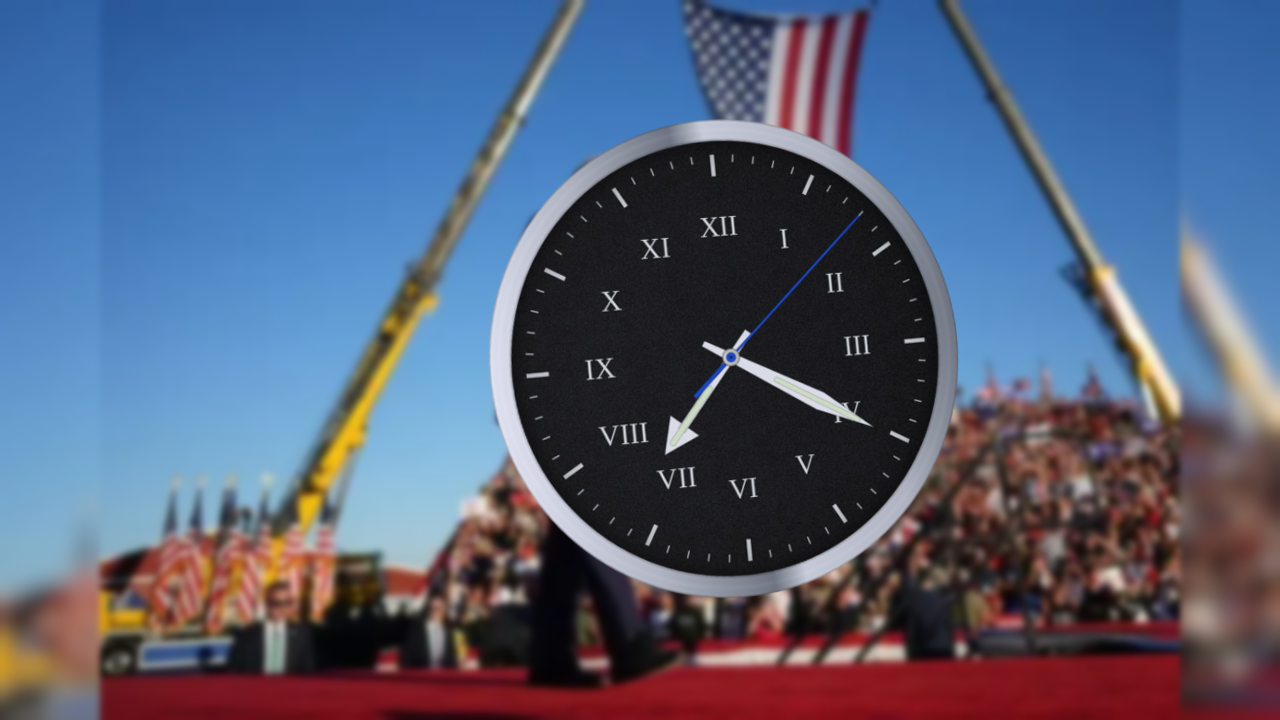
7:20:08
